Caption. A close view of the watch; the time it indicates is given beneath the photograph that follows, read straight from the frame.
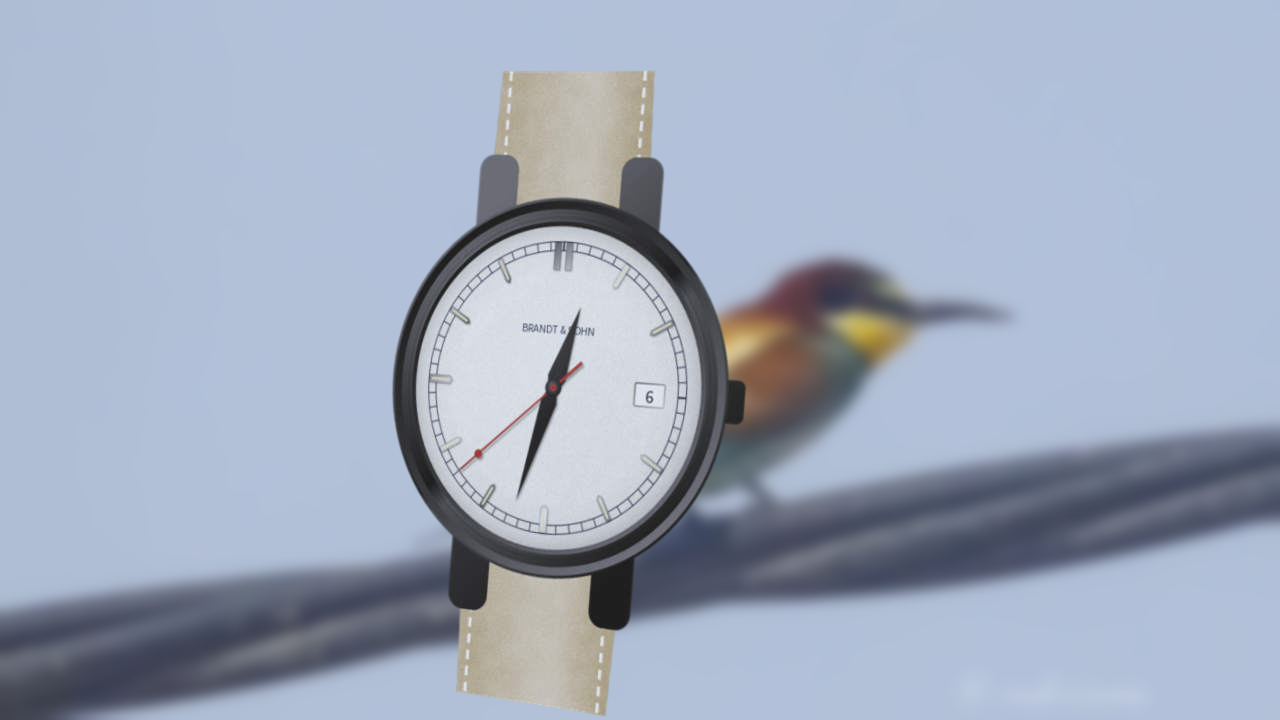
12:32:38
